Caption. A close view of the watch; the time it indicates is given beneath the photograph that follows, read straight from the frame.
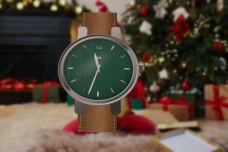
11:33
